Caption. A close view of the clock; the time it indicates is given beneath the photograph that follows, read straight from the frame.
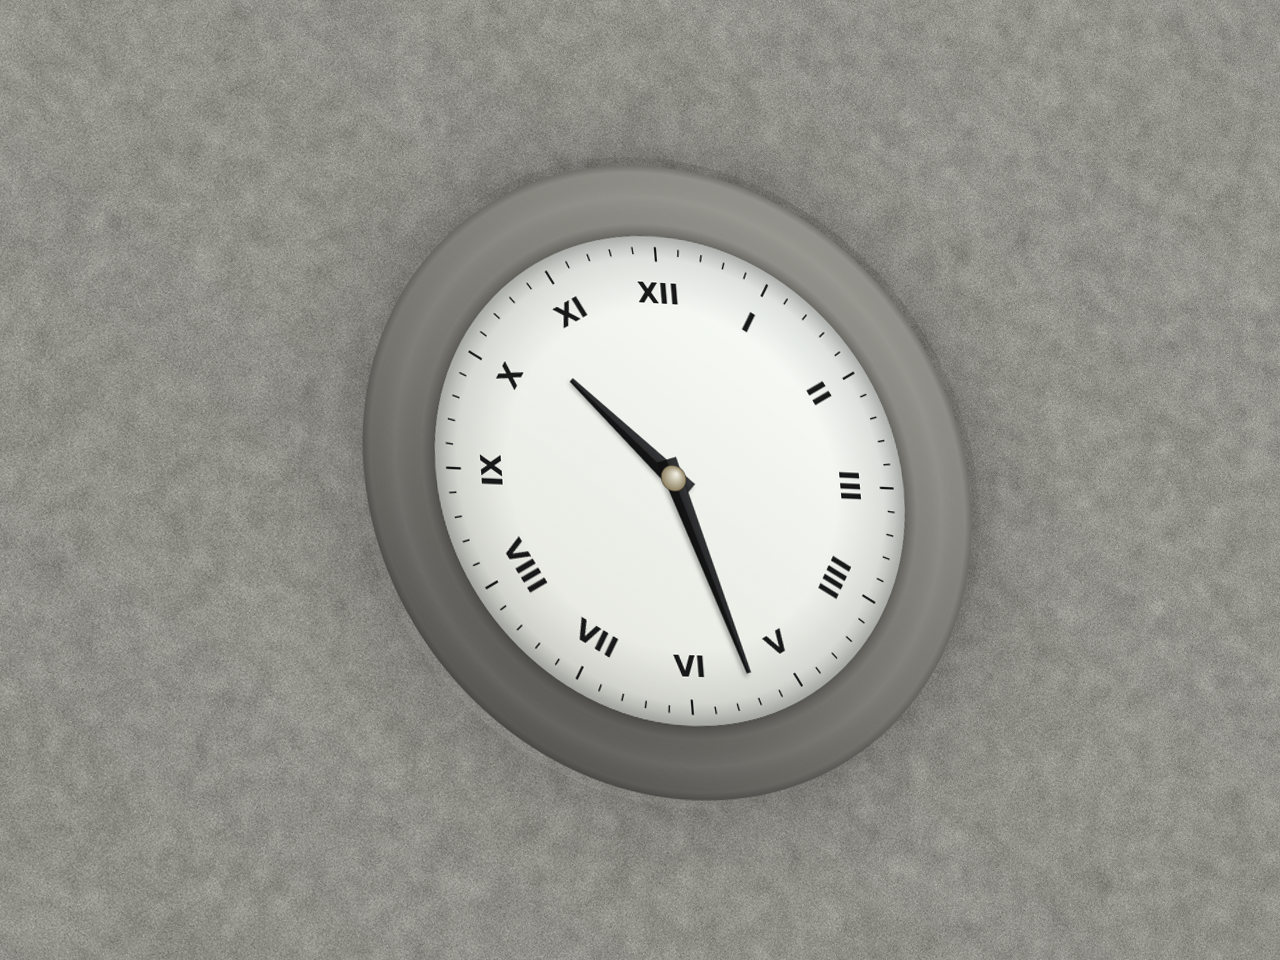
10:27
